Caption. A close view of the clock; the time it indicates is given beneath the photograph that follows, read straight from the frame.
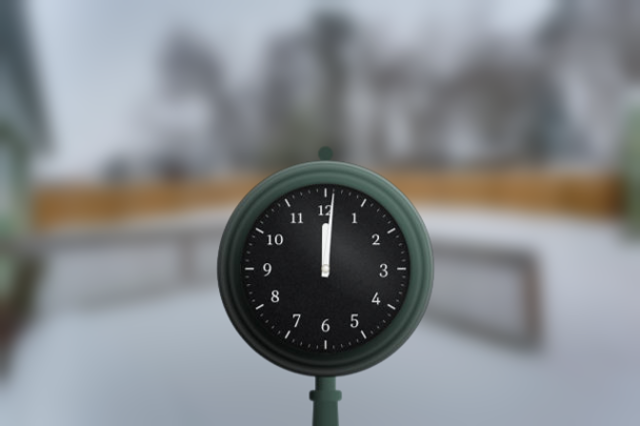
12:01
